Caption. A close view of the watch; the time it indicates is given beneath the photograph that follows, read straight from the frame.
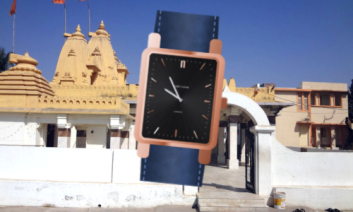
9:55
